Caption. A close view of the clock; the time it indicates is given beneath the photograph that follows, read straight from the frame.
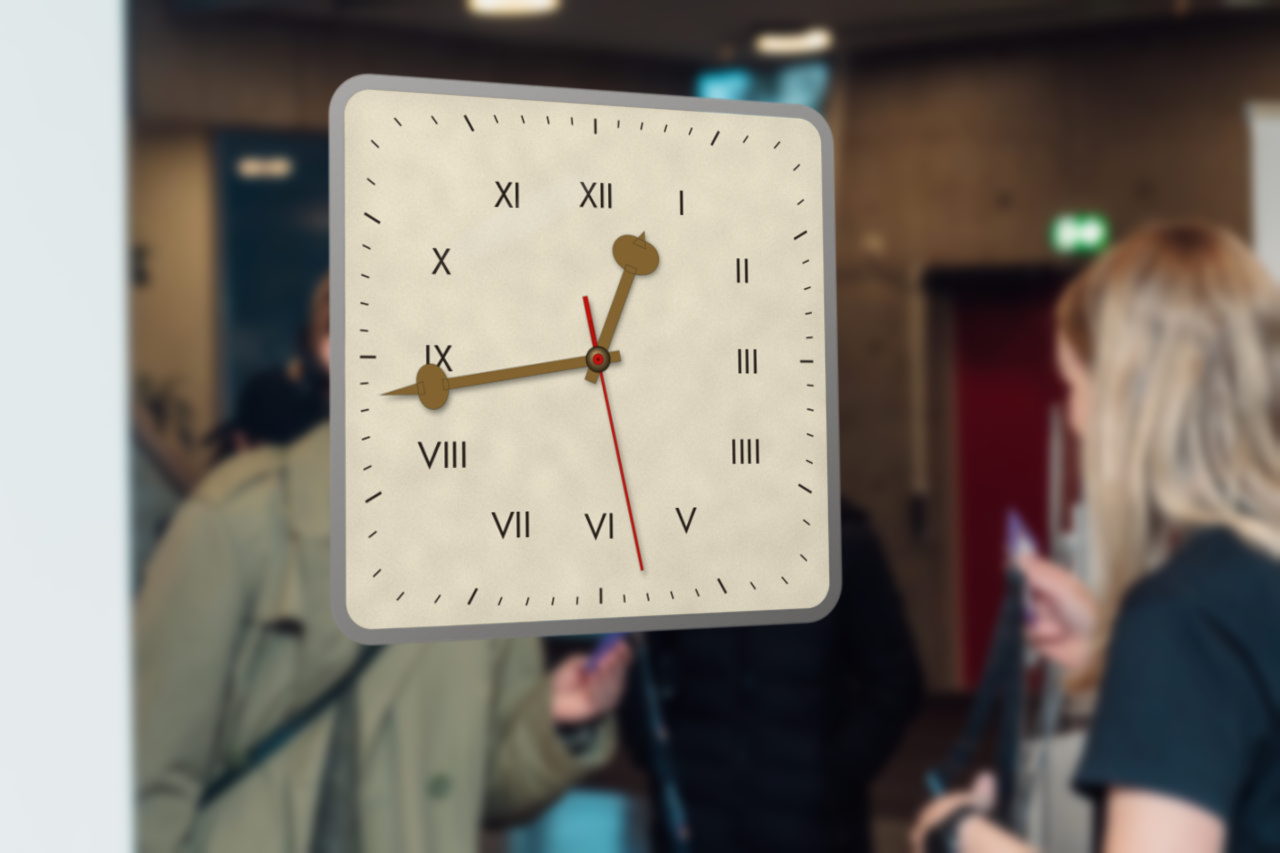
12:43:28
